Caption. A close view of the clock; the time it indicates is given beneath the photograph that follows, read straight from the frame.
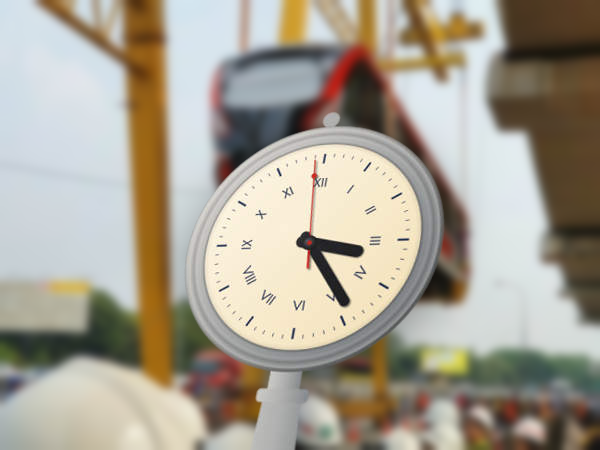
3:23:59
